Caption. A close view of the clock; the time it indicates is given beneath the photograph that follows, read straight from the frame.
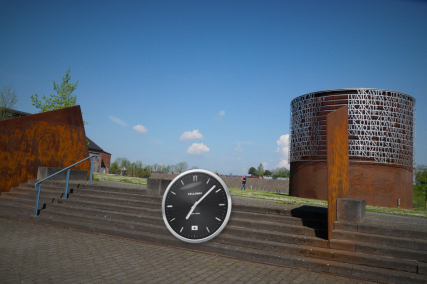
7:08
